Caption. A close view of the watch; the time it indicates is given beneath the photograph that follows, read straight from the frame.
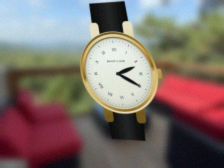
2:20
